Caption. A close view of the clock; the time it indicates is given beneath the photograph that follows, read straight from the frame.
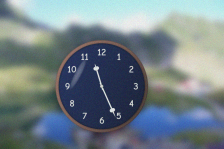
11:26
